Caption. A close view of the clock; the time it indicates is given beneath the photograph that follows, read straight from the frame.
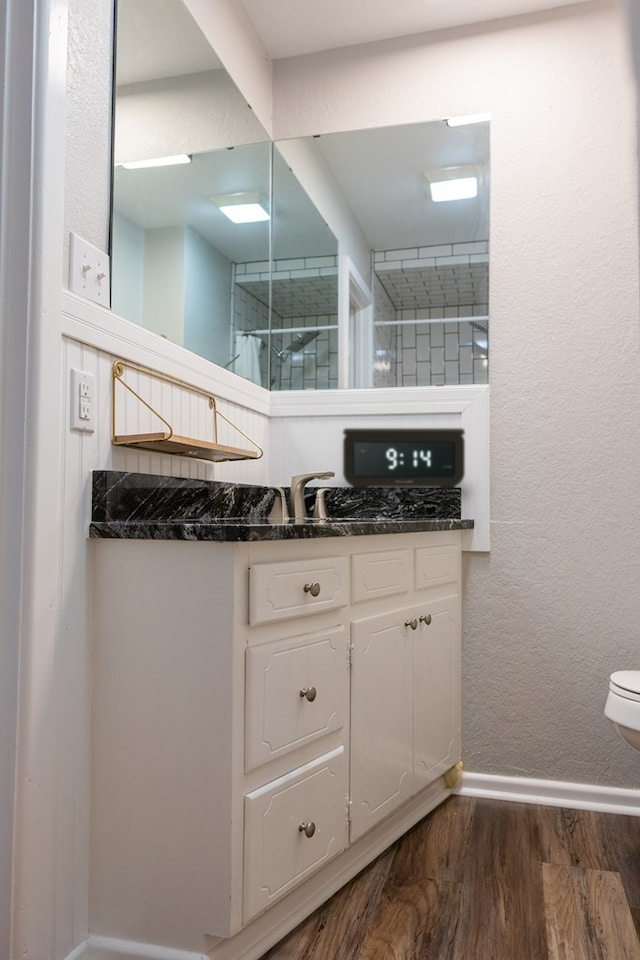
9:14
